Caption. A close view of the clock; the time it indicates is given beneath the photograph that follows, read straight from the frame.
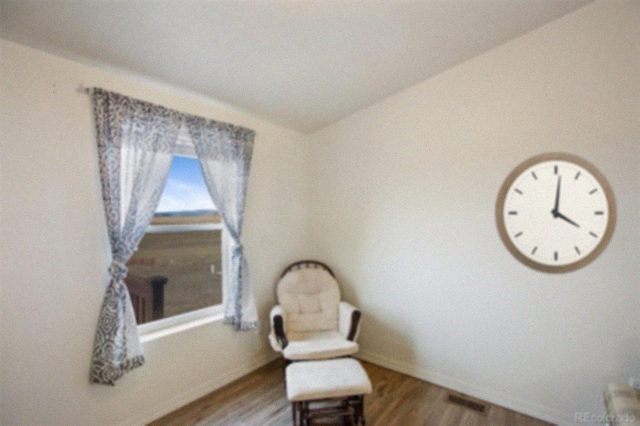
4:01
